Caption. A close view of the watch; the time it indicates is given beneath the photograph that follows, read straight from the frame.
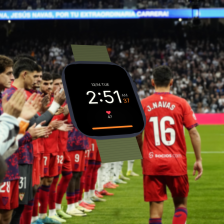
2:51
